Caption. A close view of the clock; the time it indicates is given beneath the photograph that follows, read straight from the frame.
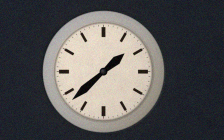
1:38
